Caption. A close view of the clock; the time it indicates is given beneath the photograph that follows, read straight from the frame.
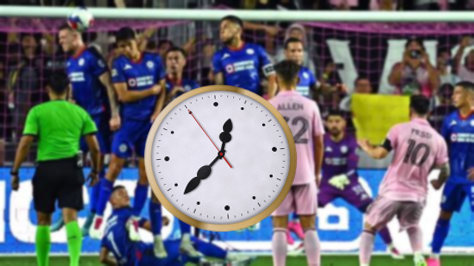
12:37:55
